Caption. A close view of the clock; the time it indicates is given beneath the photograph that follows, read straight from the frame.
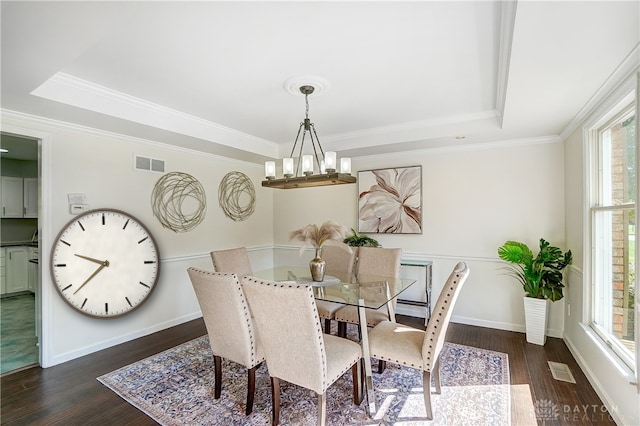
9:38
